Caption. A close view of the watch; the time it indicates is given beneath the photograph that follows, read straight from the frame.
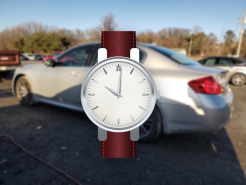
10:01
